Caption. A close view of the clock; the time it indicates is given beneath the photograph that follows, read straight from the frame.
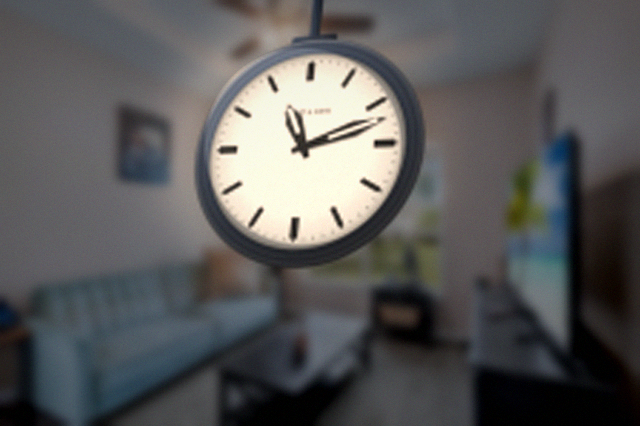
11:12
